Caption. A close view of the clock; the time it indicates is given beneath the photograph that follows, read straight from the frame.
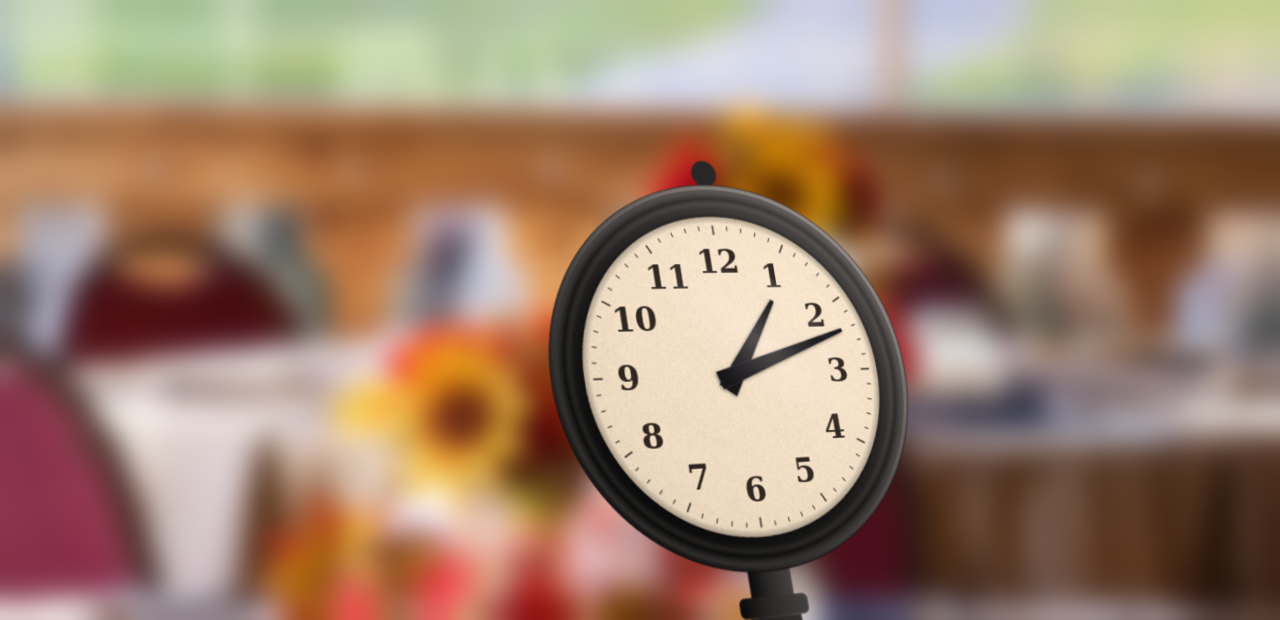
1:12
